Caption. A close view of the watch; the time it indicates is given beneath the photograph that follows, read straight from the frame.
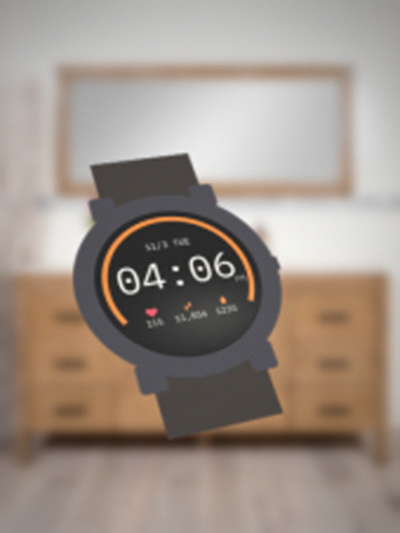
4:06
